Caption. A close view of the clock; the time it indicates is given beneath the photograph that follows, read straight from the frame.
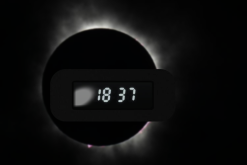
18:37
